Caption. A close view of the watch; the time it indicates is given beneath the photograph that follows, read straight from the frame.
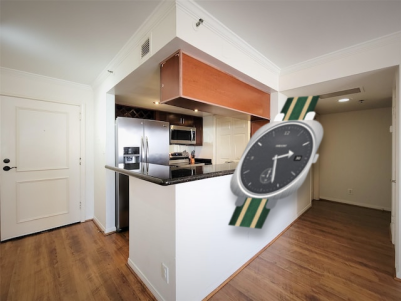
2:27
